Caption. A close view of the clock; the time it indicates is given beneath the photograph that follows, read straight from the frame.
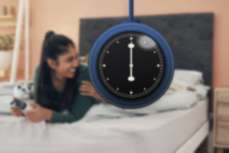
6:00
